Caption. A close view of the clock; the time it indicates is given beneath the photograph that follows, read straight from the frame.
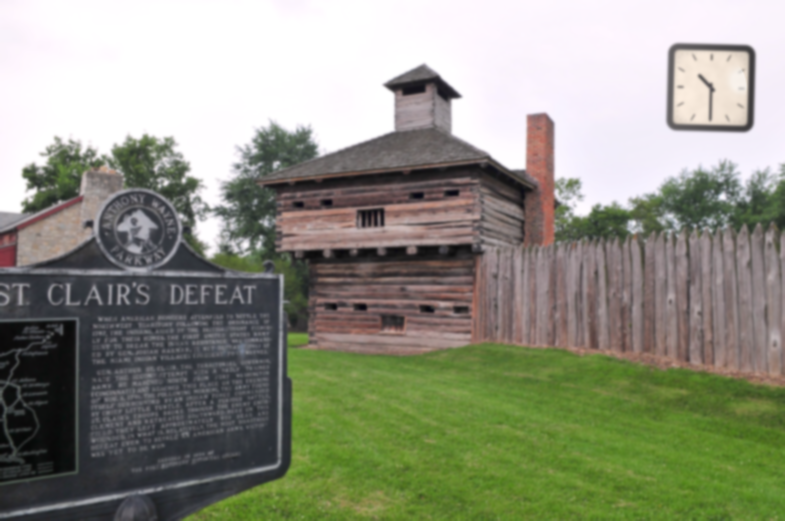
10:30
